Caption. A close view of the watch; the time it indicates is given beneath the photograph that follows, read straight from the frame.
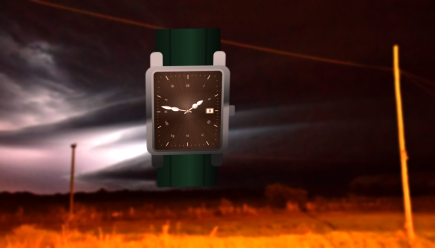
1:47
